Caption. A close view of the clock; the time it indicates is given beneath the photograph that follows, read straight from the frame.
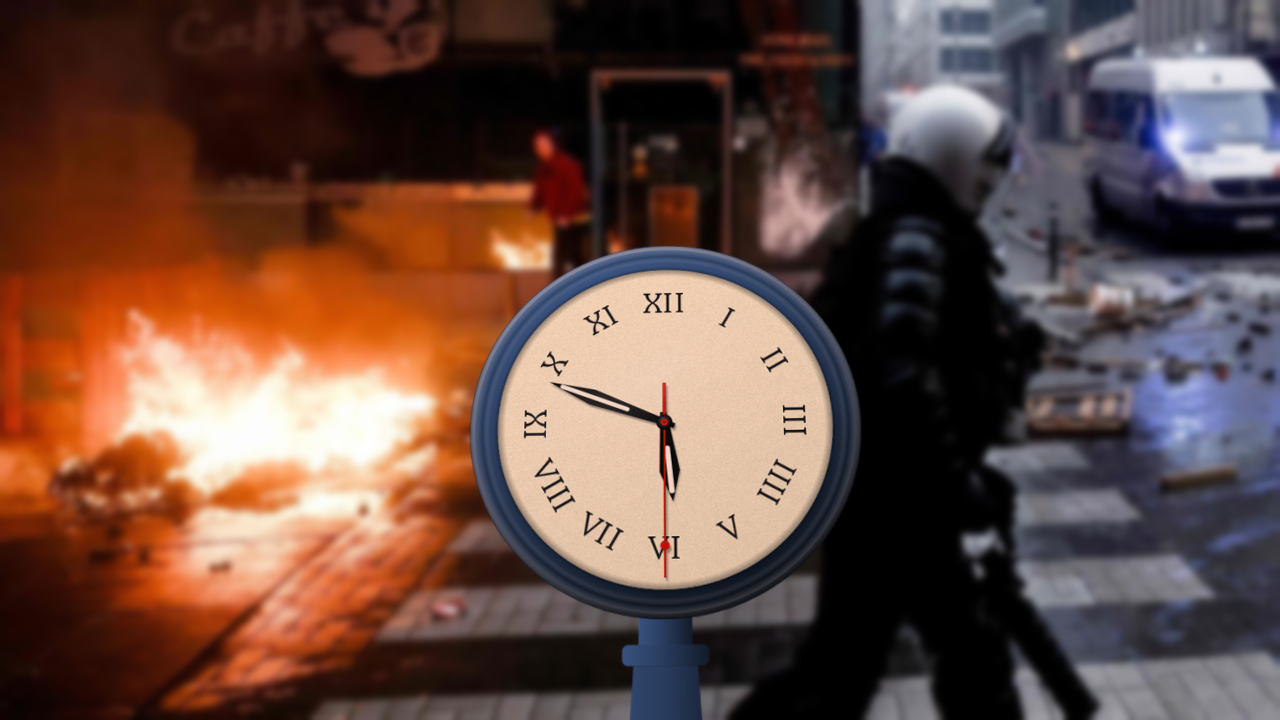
5:48:30
